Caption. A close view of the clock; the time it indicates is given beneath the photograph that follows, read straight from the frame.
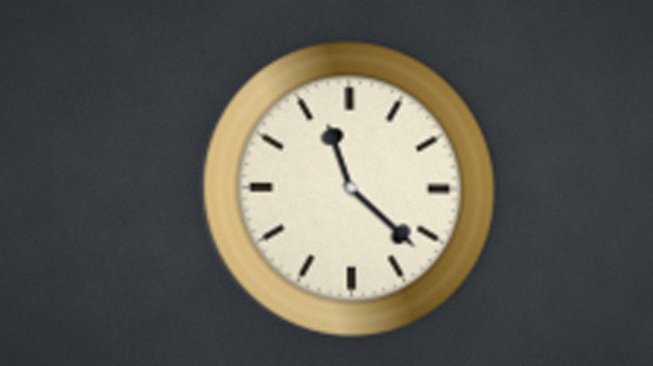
11:22
